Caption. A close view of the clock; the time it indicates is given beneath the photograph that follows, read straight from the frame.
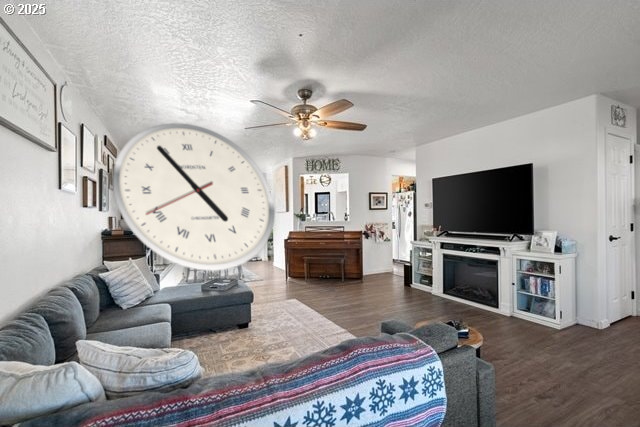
4:54:41
